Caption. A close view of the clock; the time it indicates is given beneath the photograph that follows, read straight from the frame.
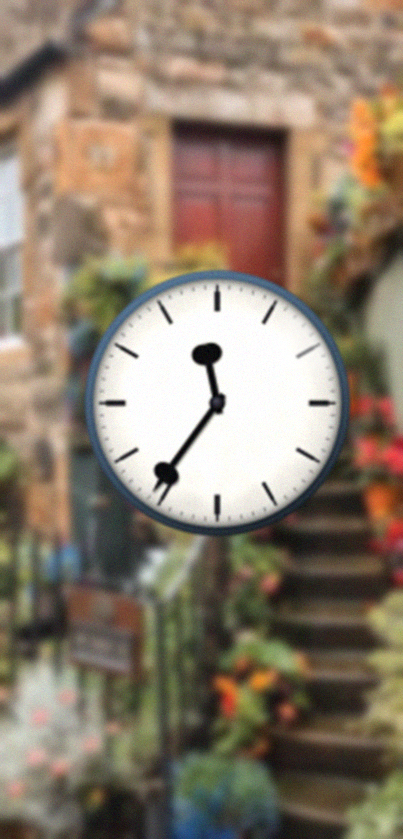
11:36
